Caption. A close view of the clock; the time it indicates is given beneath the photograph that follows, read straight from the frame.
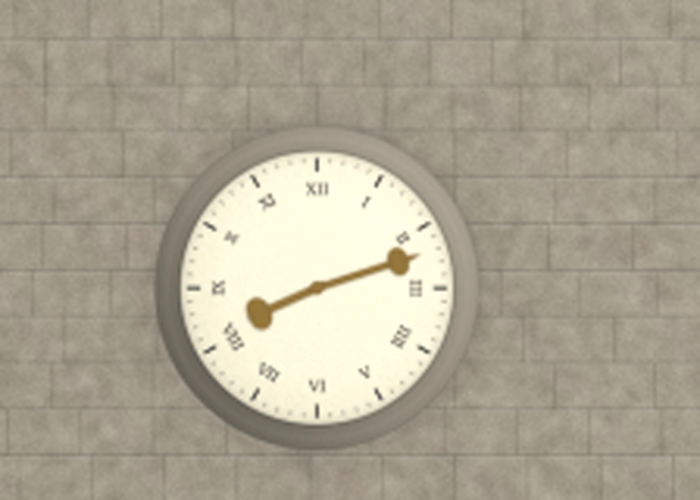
8:12
